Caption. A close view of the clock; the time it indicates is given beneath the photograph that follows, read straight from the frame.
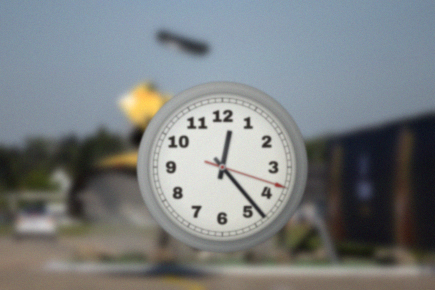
12:23:18
